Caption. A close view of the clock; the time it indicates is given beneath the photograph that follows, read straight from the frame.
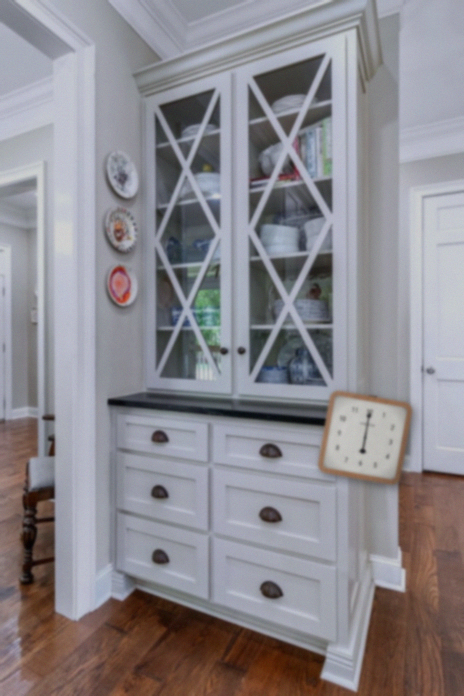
6:00
